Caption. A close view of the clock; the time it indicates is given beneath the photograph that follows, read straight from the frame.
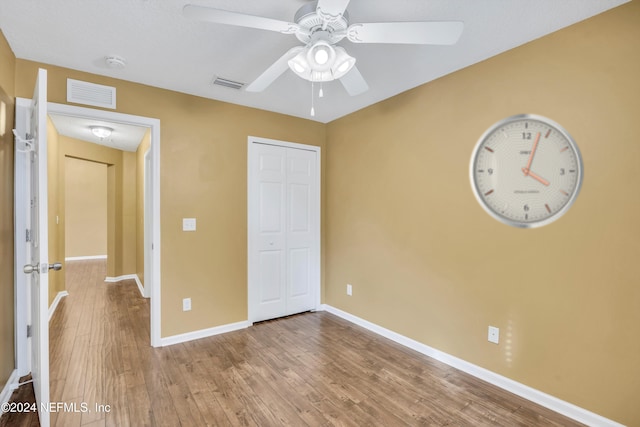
4:03
